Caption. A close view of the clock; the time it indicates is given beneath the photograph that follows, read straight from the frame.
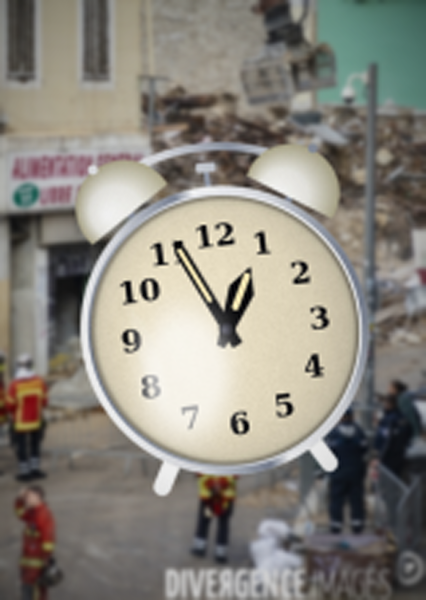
12:56
